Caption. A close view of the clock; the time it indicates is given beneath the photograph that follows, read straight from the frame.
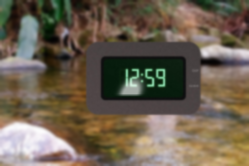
12:59
